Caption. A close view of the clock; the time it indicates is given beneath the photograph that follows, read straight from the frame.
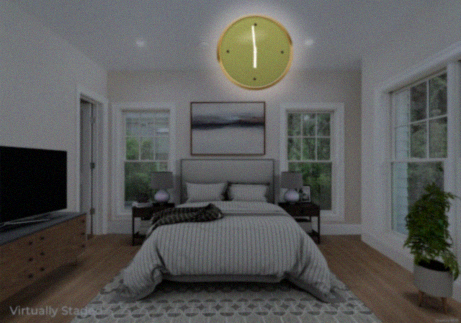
5:59
